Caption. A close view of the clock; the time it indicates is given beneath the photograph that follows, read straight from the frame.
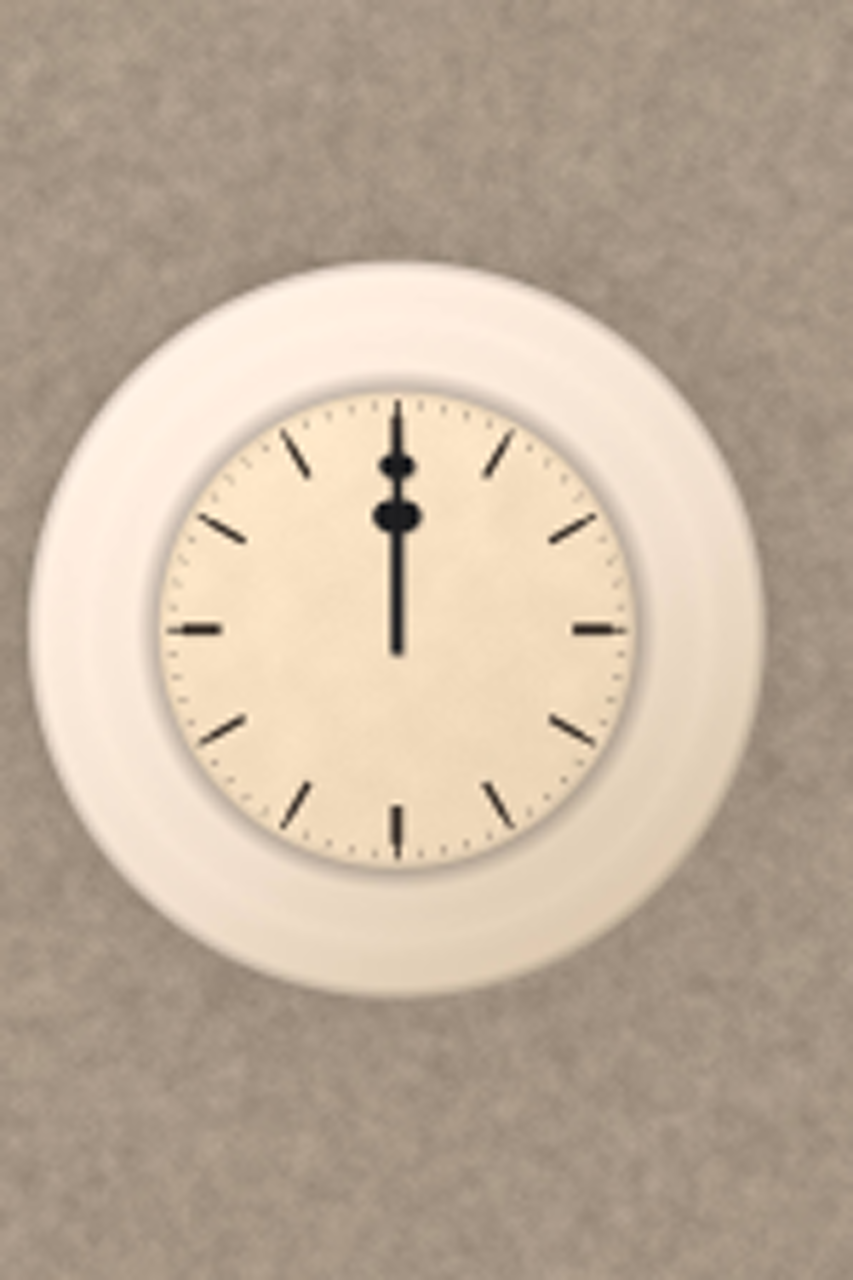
12:00
